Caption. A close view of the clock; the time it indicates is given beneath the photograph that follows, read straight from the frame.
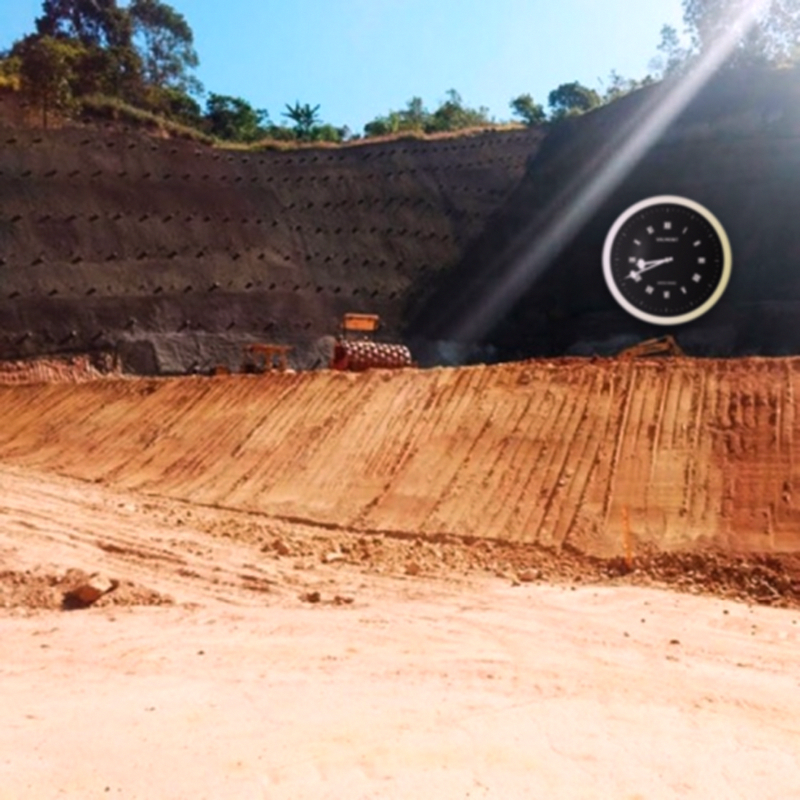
8:41
